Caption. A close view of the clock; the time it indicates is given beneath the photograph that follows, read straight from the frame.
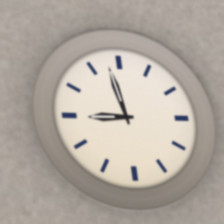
8:58
